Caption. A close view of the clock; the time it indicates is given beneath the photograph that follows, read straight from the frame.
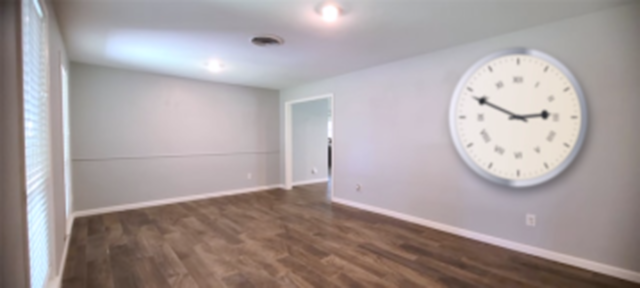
2:49
